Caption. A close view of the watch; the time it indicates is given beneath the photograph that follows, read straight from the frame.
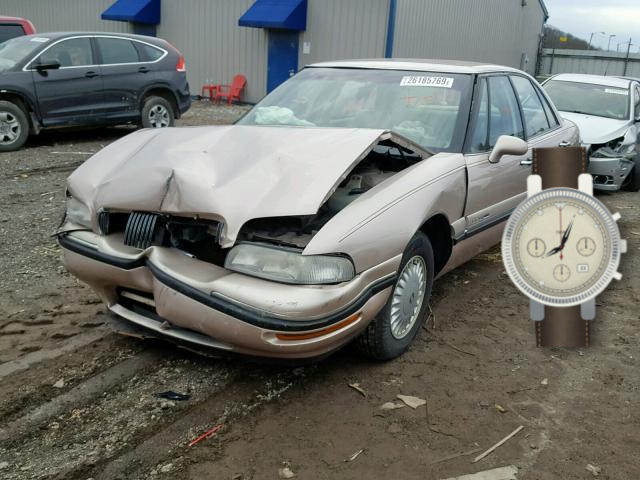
8:04
